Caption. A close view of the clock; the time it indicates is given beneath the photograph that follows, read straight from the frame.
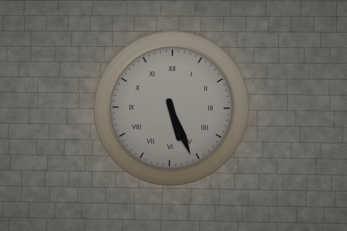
5:26
